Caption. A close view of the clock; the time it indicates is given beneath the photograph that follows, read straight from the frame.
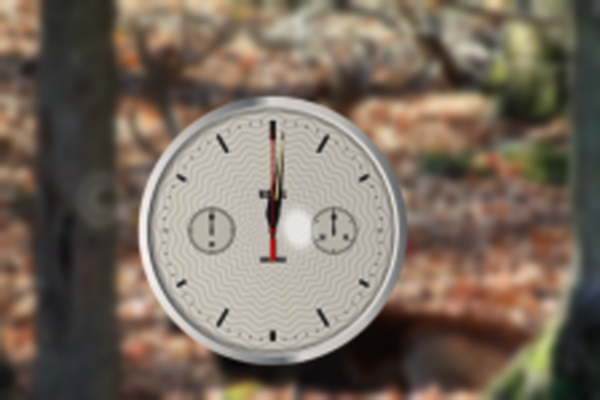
12:01
